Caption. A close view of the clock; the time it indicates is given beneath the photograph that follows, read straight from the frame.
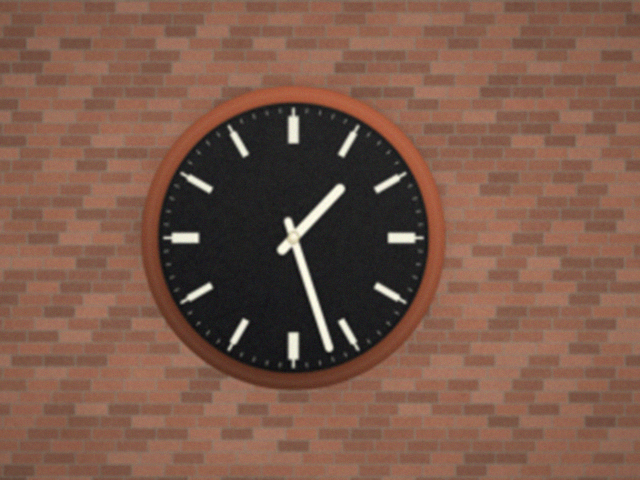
1:27
